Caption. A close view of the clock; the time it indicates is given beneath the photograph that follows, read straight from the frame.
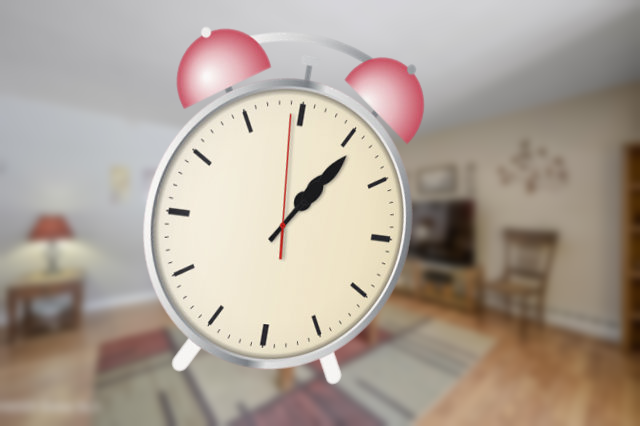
1:05:59
